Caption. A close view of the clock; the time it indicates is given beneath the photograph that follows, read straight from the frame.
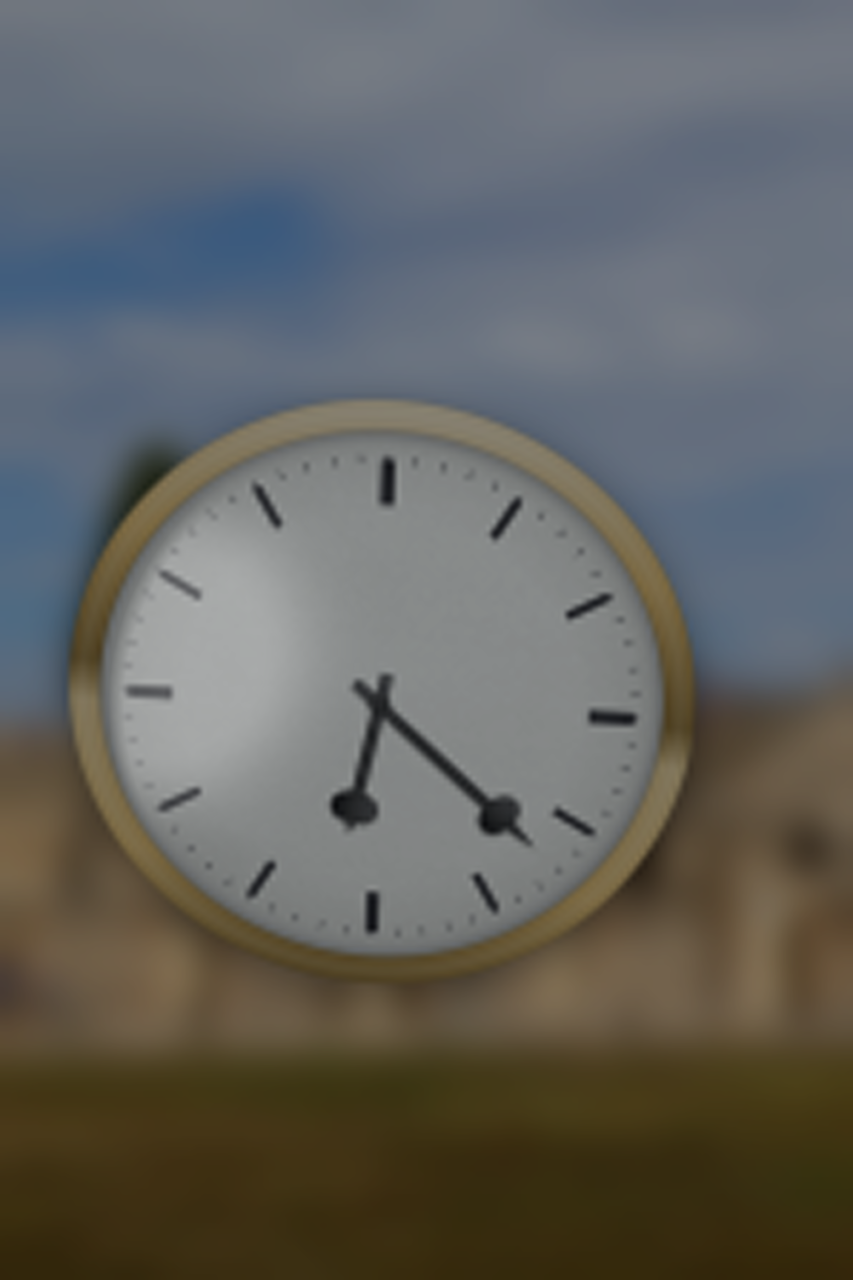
6:22
